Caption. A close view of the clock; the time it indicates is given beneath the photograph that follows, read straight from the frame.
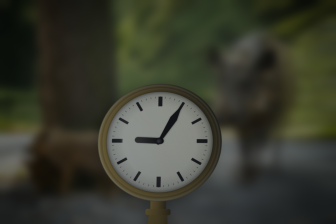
9:05
